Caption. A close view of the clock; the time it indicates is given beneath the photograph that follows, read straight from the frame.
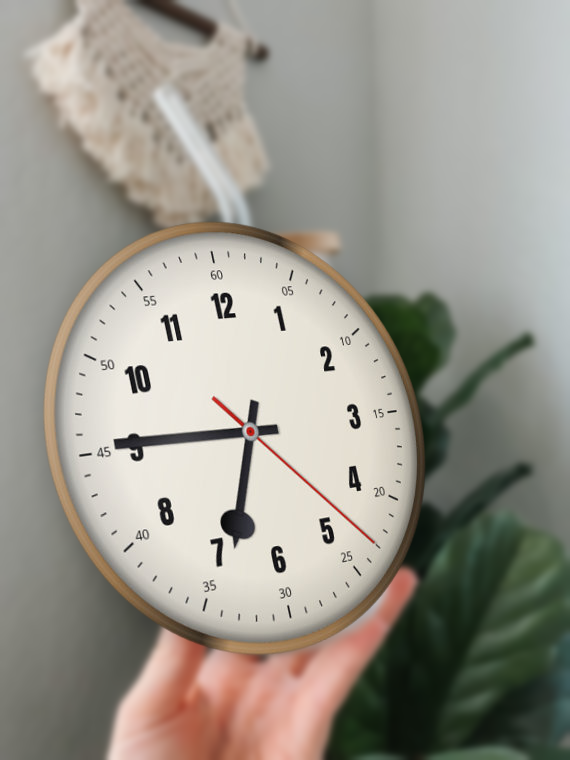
6:45:23
